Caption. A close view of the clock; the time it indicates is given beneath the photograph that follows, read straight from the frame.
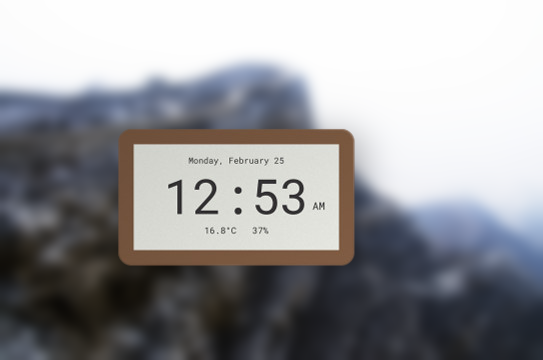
12:53
